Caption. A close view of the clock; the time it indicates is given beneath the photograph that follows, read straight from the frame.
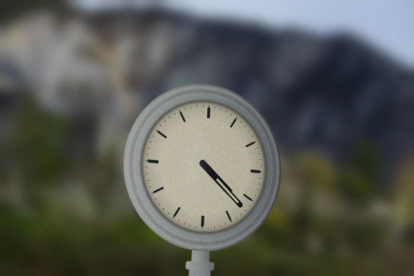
4:22
